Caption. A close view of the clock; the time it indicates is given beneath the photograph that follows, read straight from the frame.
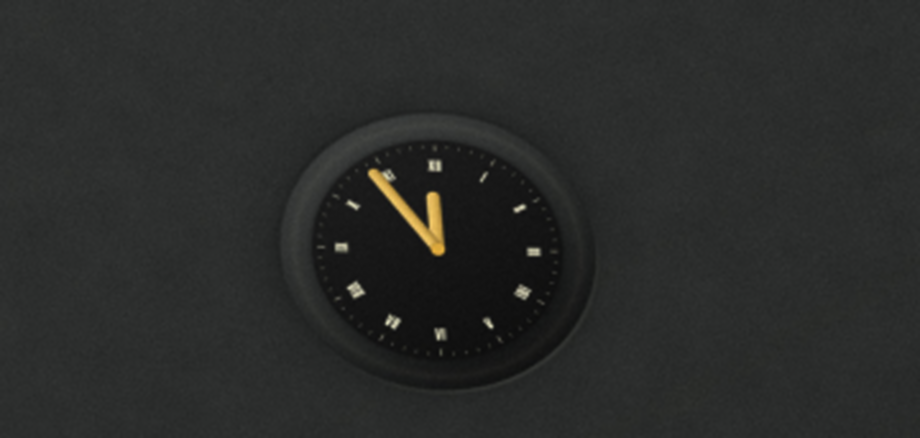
11:54
